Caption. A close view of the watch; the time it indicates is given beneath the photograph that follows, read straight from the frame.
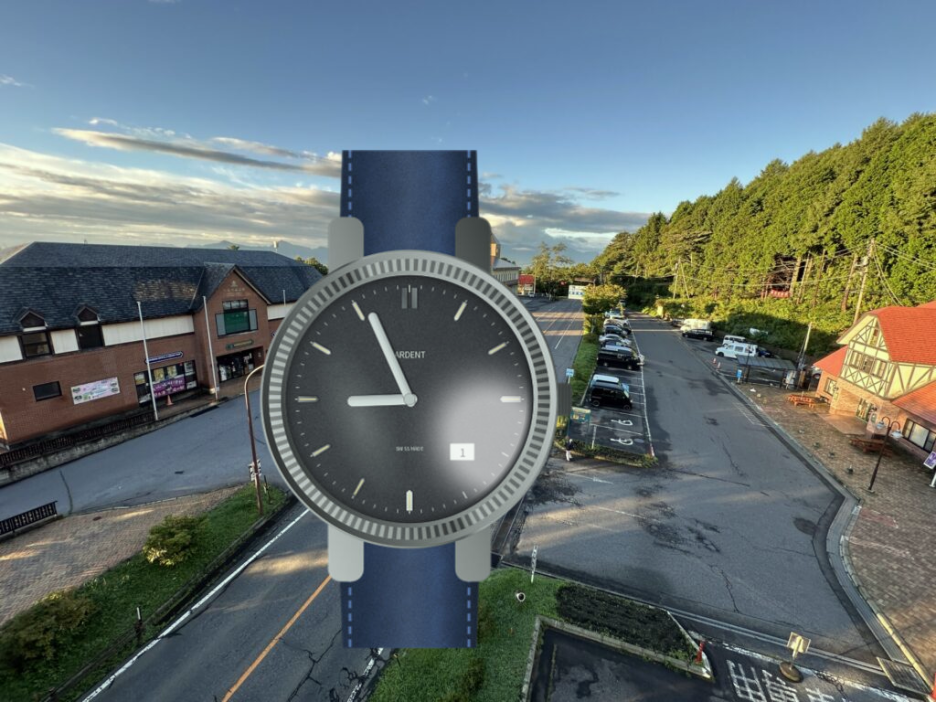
8:56
